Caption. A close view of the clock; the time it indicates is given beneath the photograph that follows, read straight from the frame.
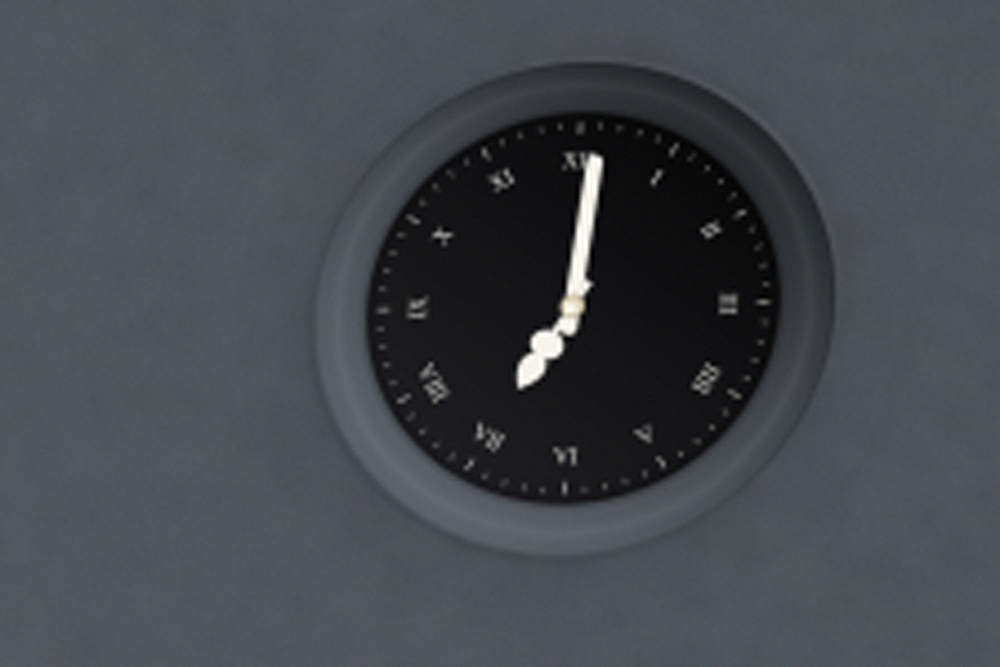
7:01
